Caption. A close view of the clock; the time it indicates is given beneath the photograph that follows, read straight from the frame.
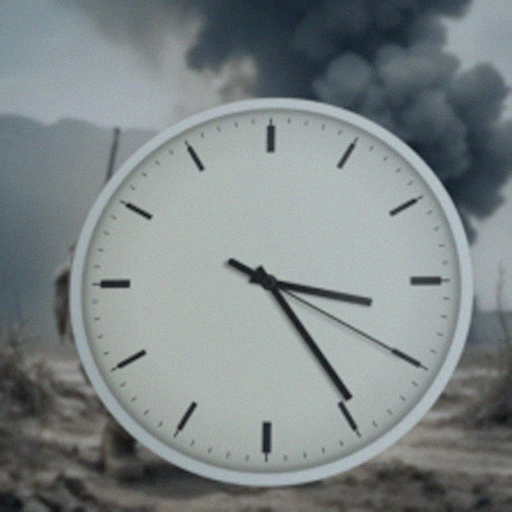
3:24:20
